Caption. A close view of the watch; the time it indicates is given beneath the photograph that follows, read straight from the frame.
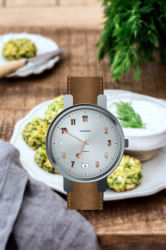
6:50
